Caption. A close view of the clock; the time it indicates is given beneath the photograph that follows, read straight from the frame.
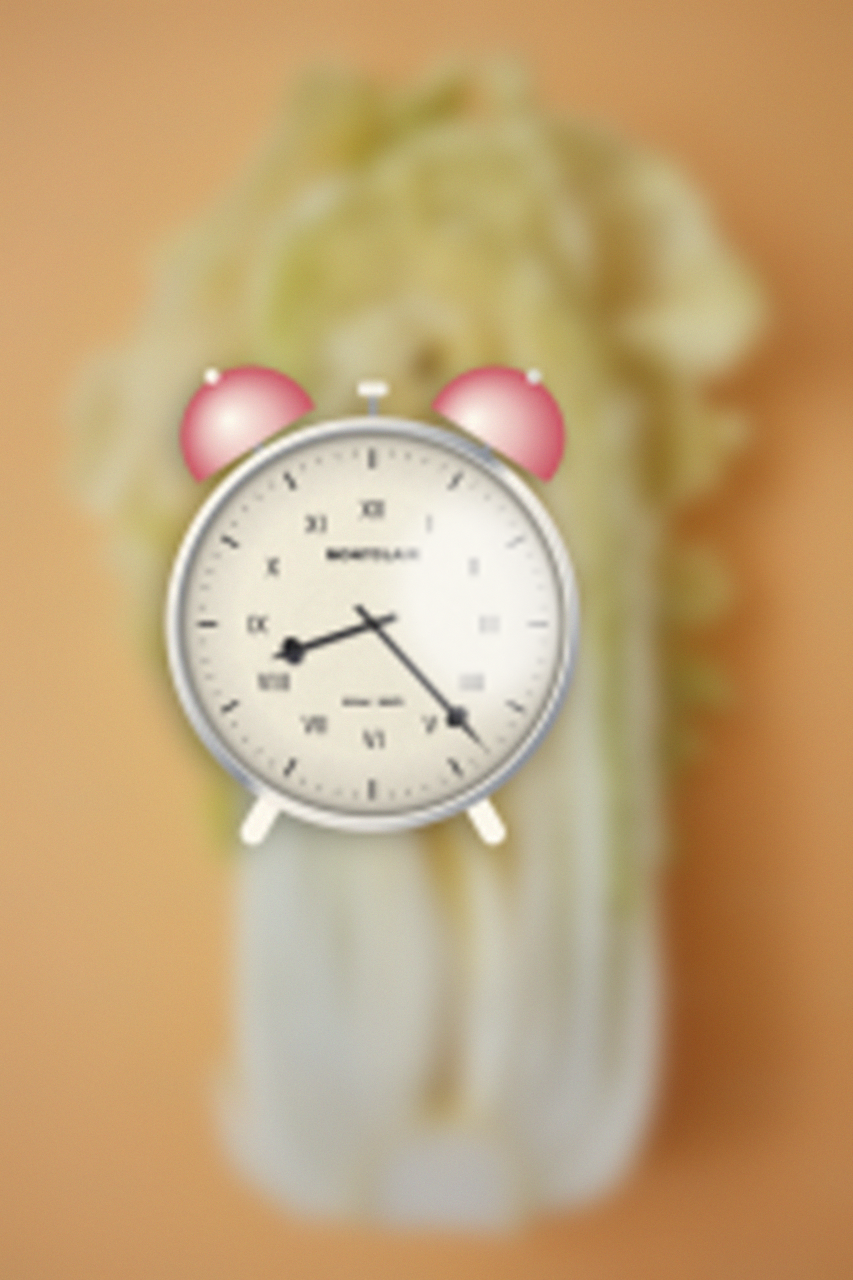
8:23
